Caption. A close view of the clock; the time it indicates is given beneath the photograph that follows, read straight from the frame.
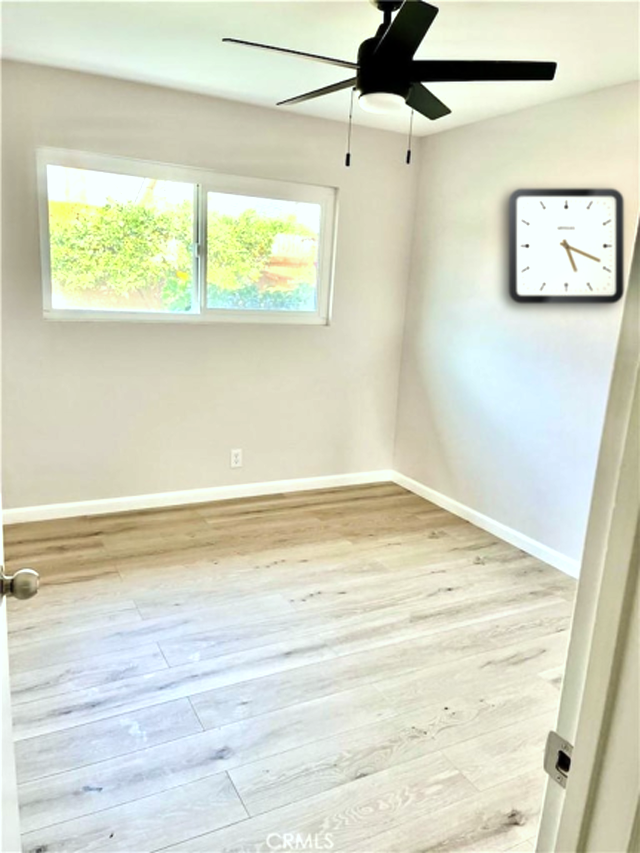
5:19
